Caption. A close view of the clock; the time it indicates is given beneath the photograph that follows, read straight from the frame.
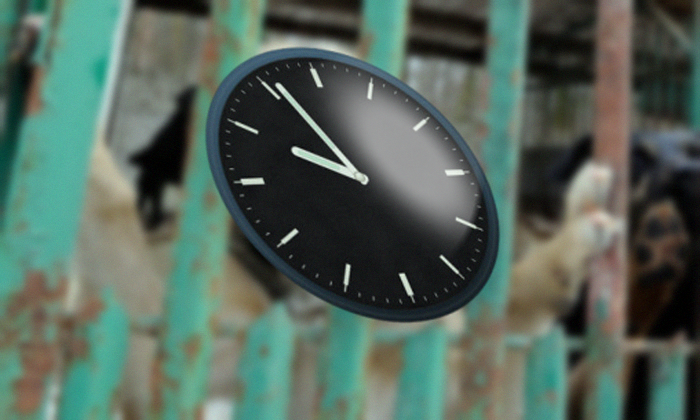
9:56
